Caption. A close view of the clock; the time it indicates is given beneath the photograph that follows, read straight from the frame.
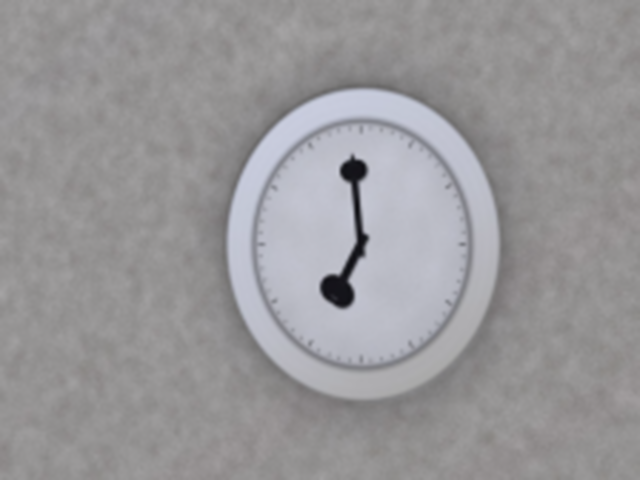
6:59
